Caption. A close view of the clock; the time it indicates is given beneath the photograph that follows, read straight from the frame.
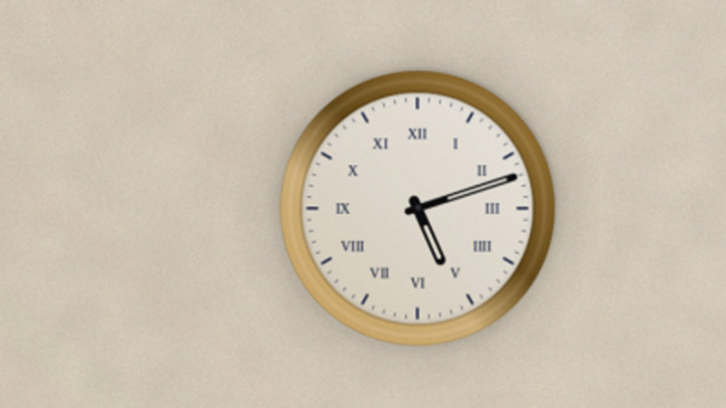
5:12
